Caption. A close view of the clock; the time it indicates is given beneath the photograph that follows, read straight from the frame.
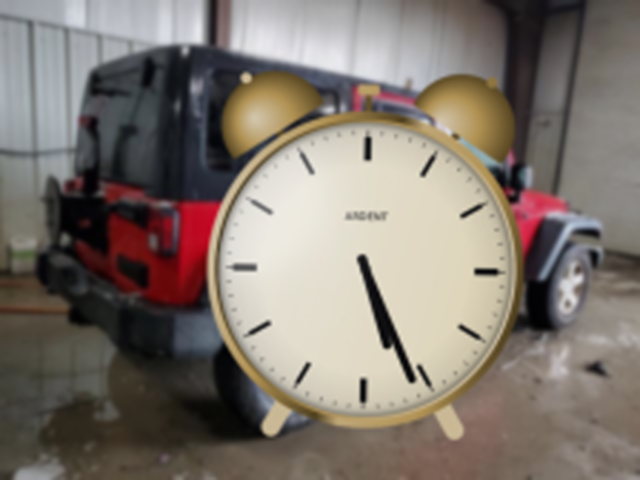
5:26
